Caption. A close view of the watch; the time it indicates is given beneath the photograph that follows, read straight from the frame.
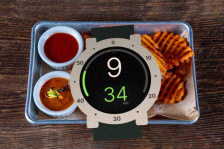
9:34
